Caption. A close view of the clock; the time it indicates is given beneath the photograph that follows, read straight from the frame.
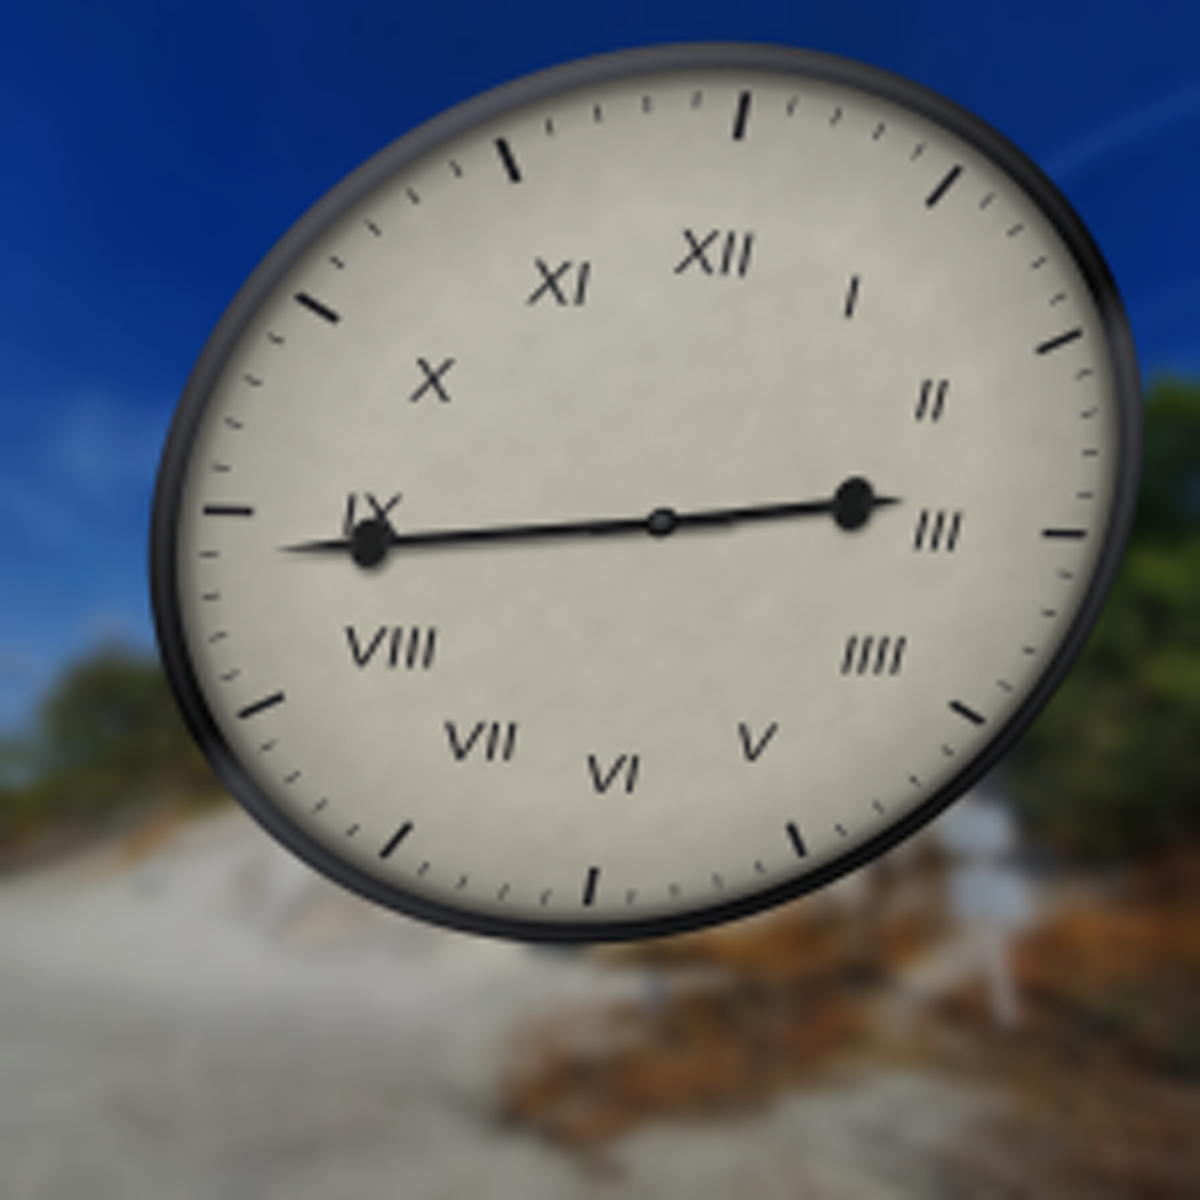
2:44
